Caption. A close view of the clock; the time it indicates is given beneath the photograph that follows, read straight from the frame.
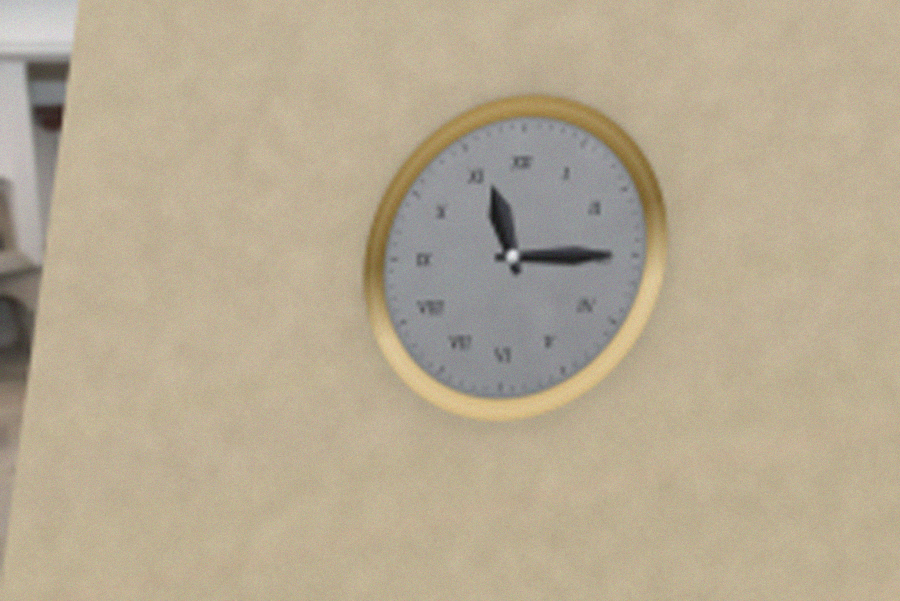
11:15
